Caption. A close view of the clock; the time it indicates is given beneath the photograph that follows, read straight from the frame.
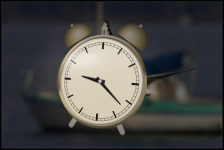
9:22
